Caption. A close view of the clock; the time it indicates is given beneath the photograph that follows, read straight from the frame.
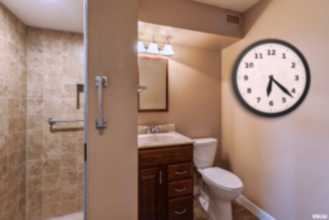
6:22
